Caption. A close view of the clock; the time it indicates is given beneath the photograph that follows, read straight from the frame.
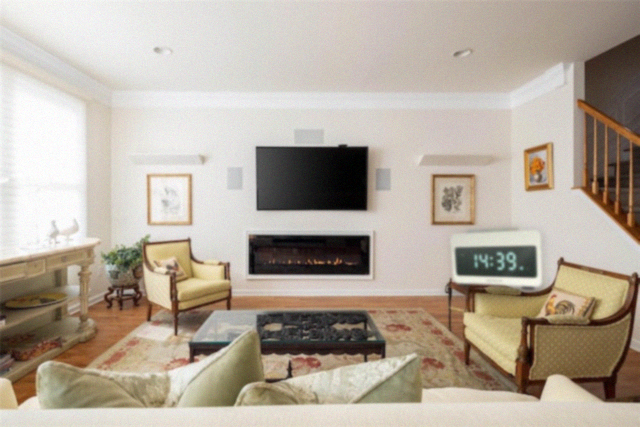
14:39
